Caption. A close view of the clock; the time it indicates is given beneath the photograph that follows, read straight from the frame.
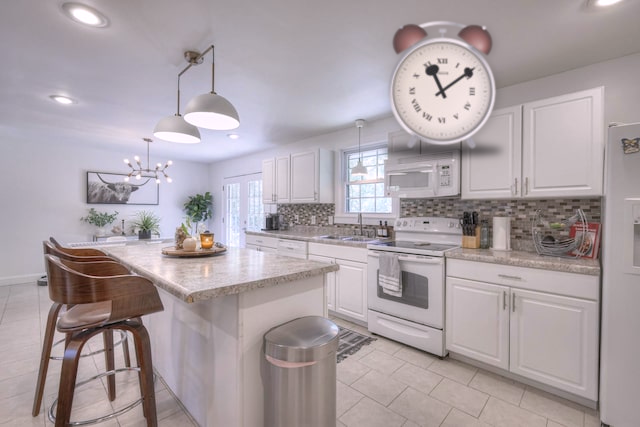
11:09
